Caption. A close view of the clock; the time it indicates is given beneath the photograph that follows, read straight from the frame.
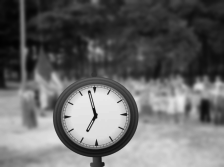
6:58
